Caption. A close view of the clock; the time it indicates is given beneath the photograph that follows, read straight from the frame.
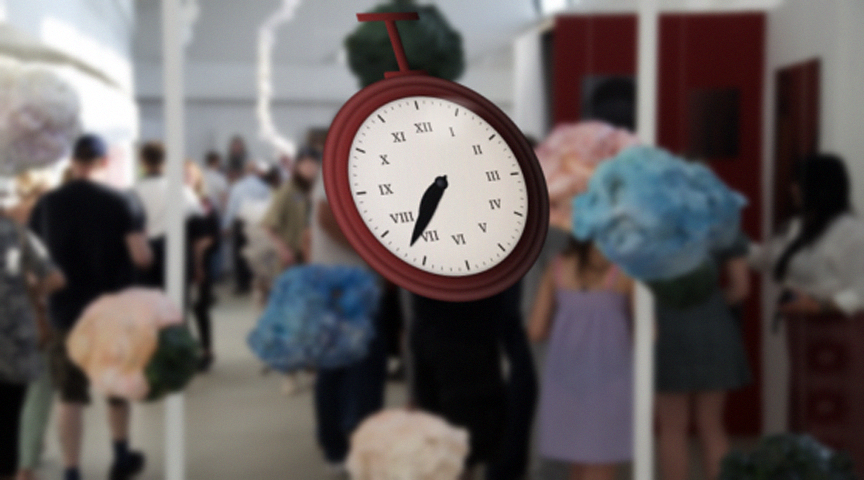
7:37
